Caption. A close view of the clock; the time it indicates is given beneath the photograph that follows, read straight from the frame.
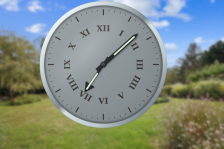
7:08
